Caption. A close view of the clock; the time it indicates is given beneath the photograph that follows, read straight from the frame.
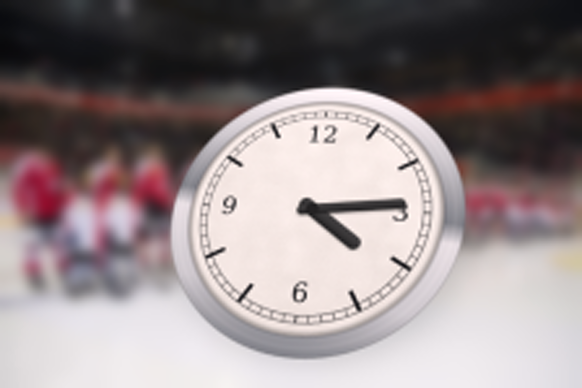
4:14
